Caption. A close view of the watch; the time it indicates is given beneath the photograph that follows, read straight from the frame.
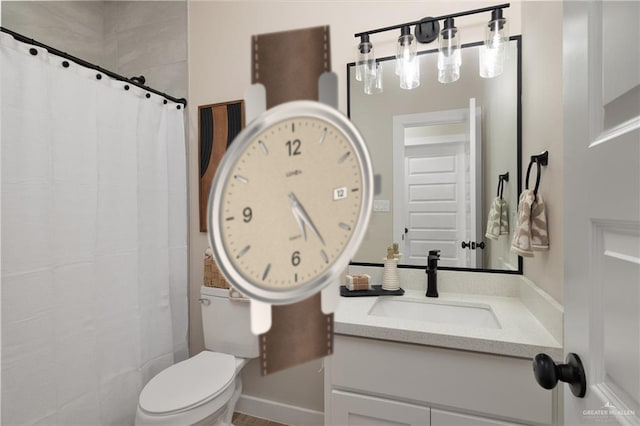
5:24
